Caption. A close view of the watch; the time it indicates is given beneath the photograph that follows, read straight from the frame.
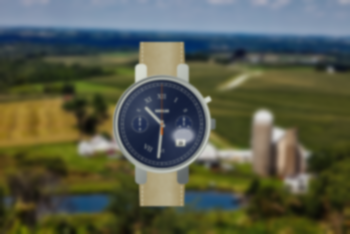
10:31
